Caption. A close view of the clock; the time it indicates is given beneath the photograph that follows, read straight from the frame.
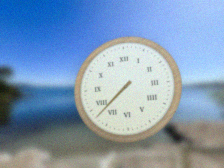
7:38
